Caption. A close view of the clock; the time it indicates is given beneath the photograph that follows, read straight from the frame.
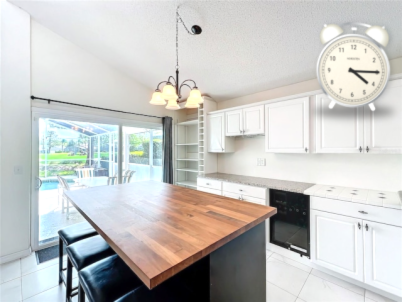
4:15
